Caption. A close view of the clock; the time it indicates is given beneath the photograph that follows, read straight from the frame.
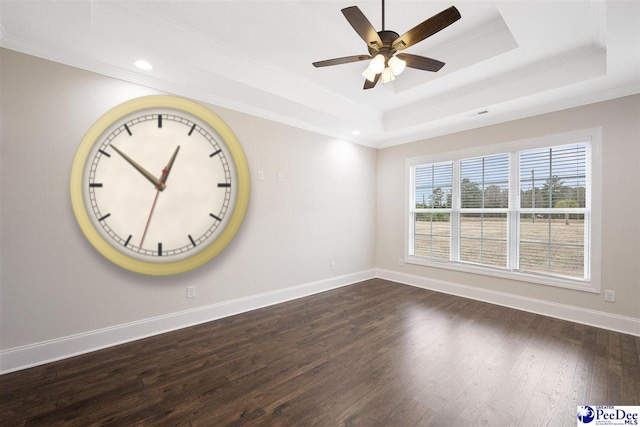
12:51:33
